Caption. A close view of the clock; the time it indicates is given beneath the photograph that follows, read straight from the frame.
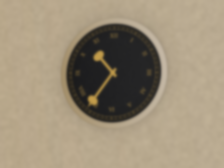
10:36
